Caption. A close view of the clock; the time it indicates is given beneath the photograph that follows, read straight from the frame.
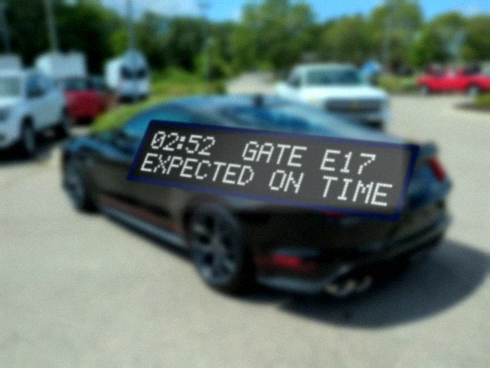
2:52
